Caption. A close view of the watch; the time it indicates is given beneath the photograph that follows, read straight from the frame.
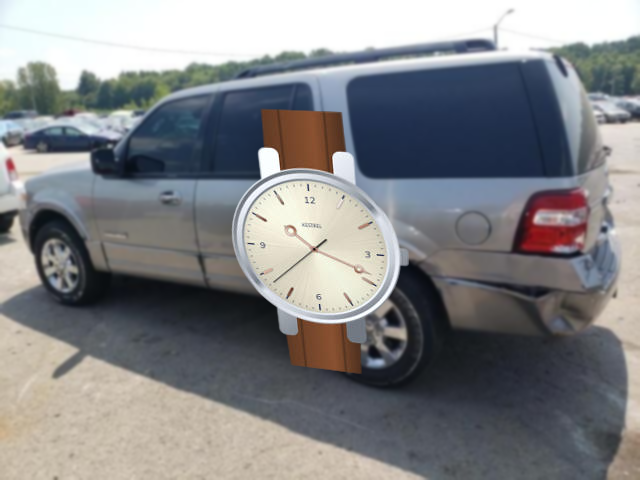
10:18:38
